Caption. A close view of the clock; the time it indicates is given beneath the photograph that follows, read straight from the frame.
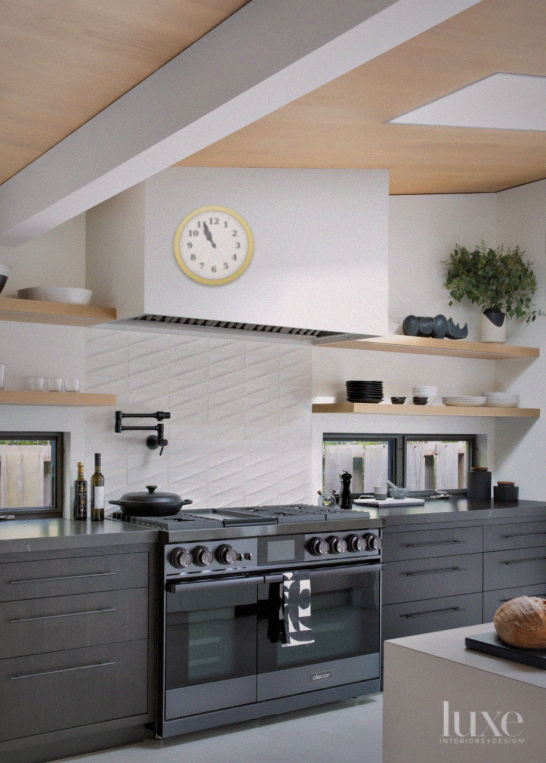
10:56
